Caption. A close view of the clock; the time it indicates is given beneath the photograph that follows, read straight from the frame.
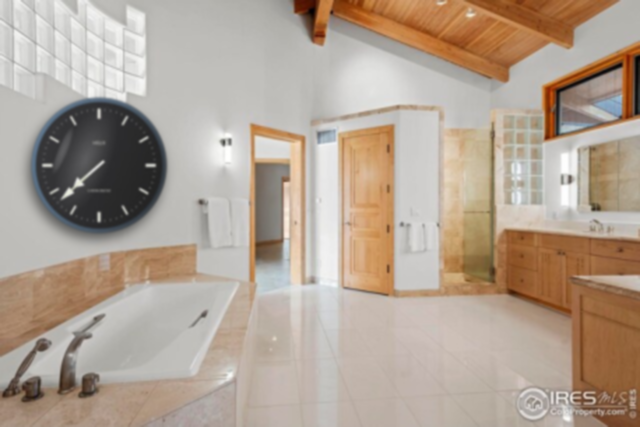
7:38
